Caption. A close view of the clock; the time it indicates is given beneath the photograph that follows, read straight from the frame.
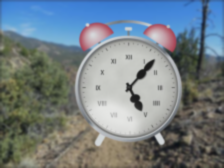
5:07
